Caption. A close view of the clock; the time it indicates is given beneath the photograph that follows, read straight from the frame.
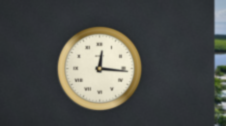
12:16
